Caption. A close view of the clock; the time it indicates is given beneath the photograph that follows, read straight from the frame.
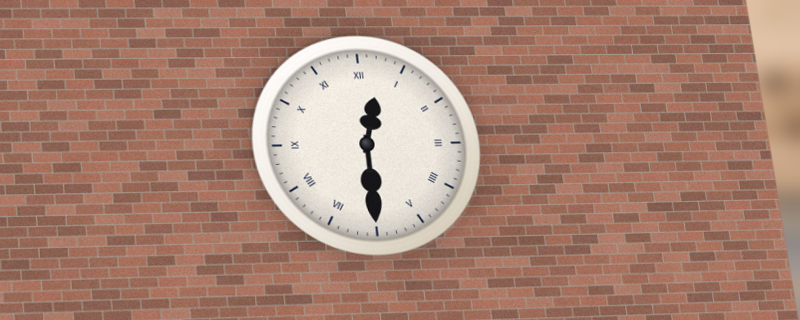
12:30
